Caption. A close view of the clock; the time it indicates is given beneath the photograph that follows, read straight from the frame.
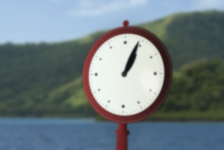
1:04
